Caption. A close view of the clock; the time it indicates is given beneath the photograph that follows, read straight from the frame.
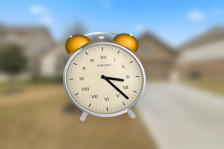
3:23
